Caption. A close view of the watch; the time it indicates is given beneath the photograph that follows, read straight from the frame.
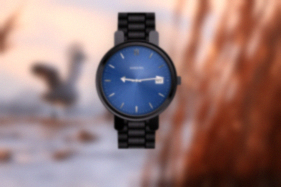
9:14
